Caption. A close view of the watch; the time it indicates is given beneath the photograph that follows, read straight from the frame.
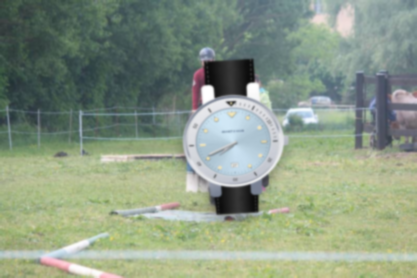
7:41
